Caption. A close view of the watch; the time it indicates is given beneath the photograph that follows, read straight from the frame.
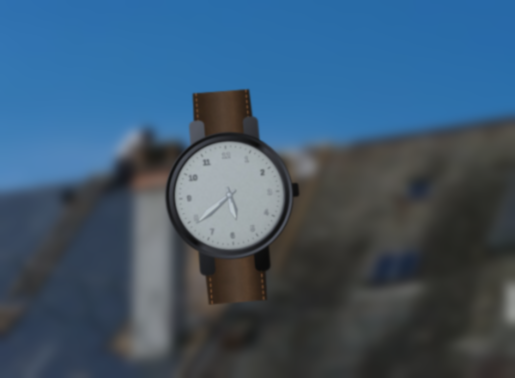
5:39
